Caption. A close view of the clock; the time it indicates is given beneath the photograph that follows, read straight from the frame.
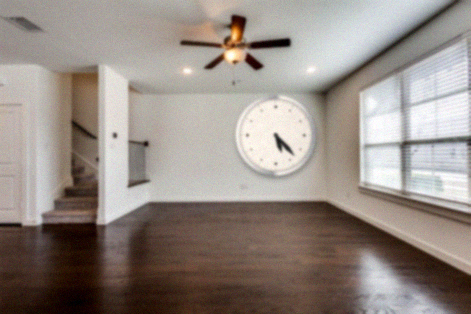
5:23
